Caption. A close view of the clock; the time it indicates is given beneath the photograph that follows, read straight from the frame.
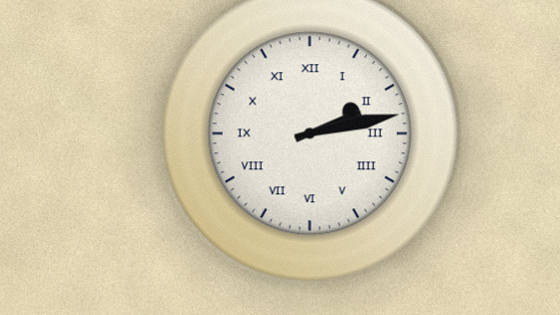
2:13
